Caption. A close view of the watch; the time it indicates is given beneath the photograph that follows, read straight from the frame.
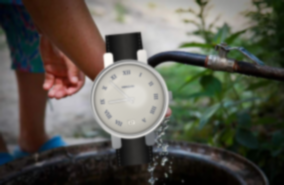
8:53
